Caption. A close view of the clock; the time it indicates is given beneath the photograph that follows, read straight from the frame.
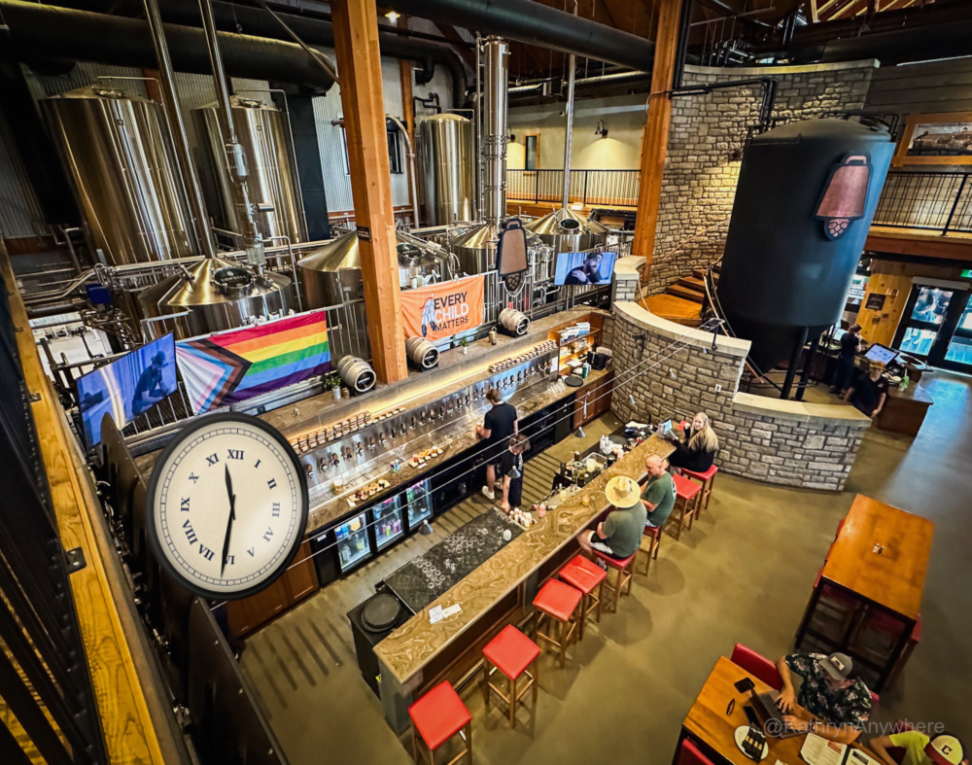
11:31
